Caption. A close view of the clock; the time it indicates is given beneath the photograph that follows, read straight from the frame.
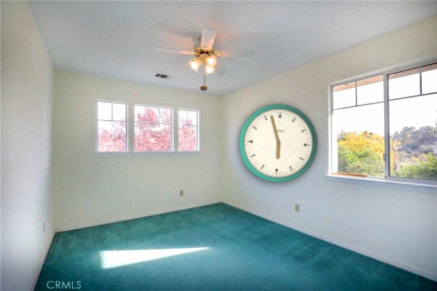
5:57
